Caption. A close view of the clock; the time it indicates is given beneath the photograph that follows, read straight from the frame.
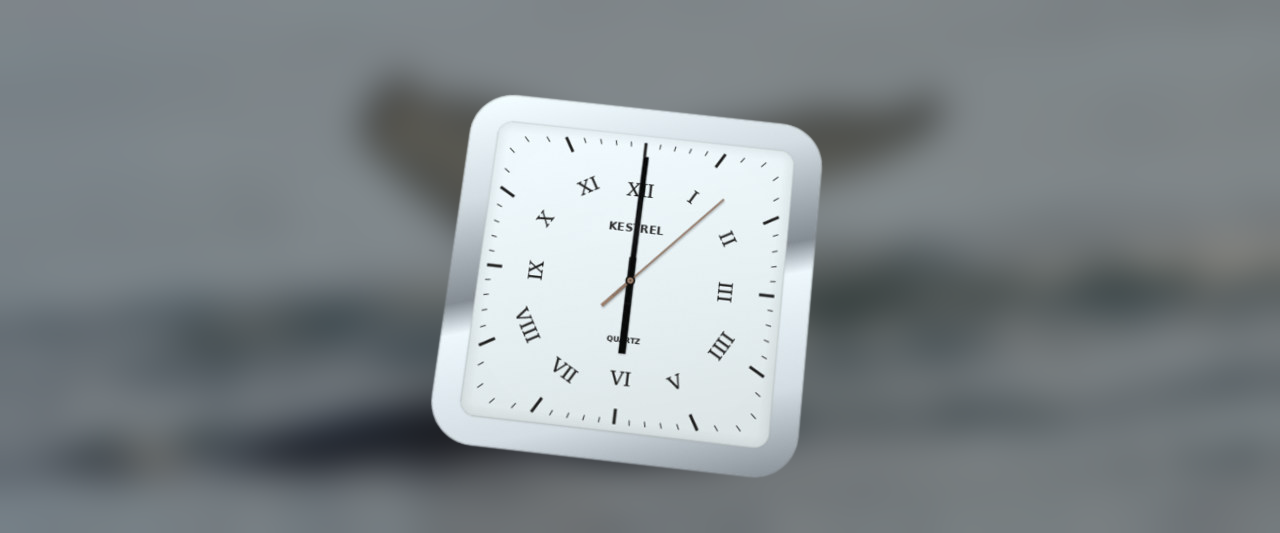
6:00:07
